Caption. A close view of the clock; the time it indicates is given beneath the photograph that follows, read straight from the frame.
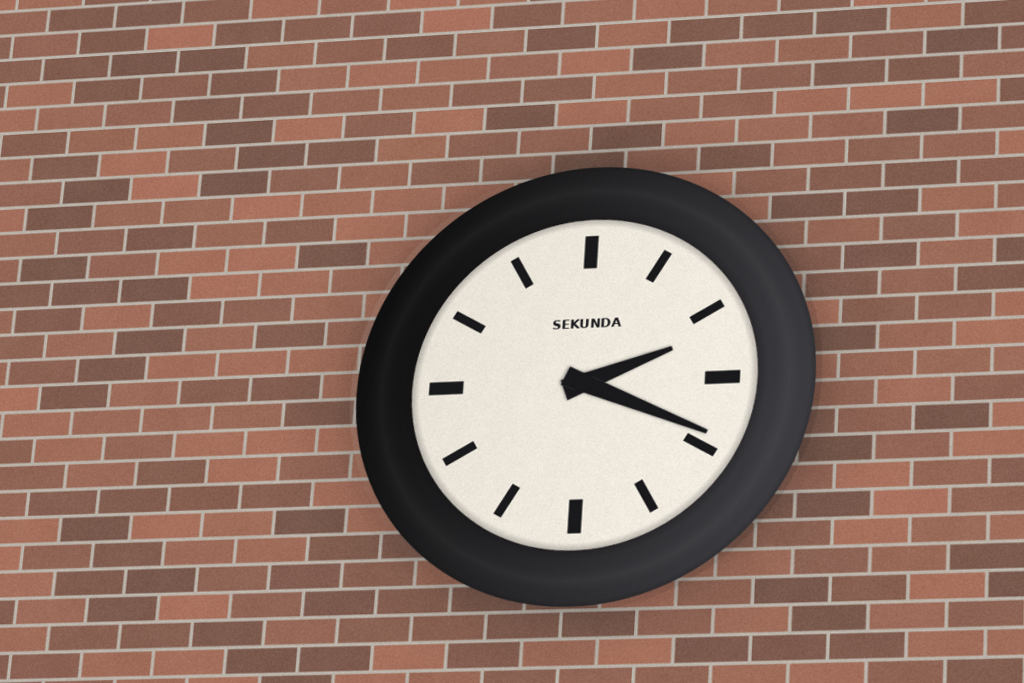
2:19
